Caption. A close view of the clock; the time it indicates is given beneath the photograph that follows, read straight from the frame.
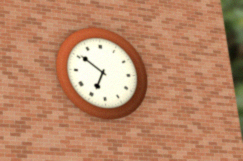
6:51
